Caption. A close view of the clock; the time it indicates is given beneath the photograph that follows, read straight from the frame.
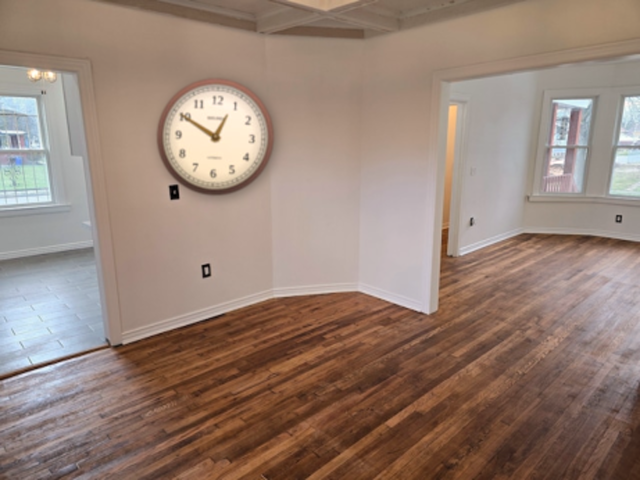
12:50
